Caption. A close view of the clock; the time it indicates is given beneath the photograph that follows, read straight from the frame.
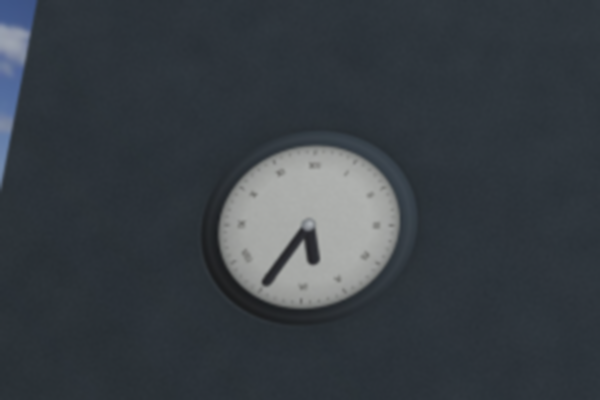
5:35
